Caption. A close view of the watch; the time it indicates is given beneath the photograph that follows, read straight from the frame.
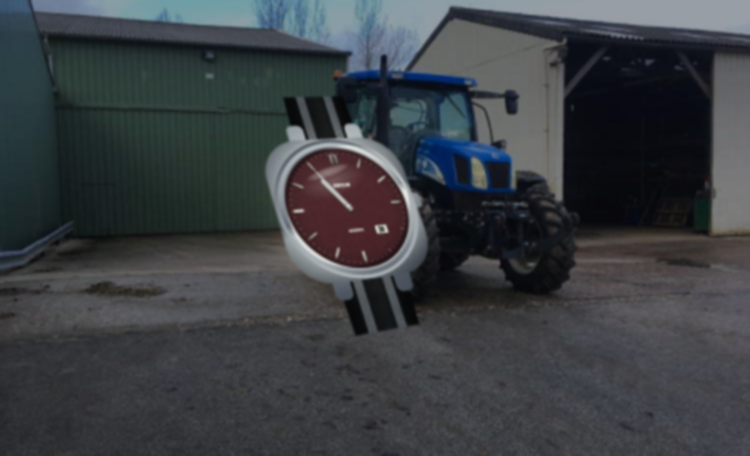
10:55
